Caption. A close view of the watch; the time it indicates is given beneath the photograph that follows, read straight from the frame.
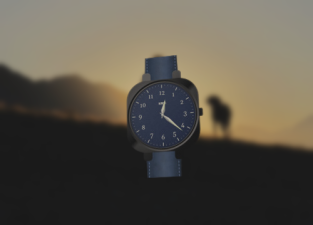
12:22
